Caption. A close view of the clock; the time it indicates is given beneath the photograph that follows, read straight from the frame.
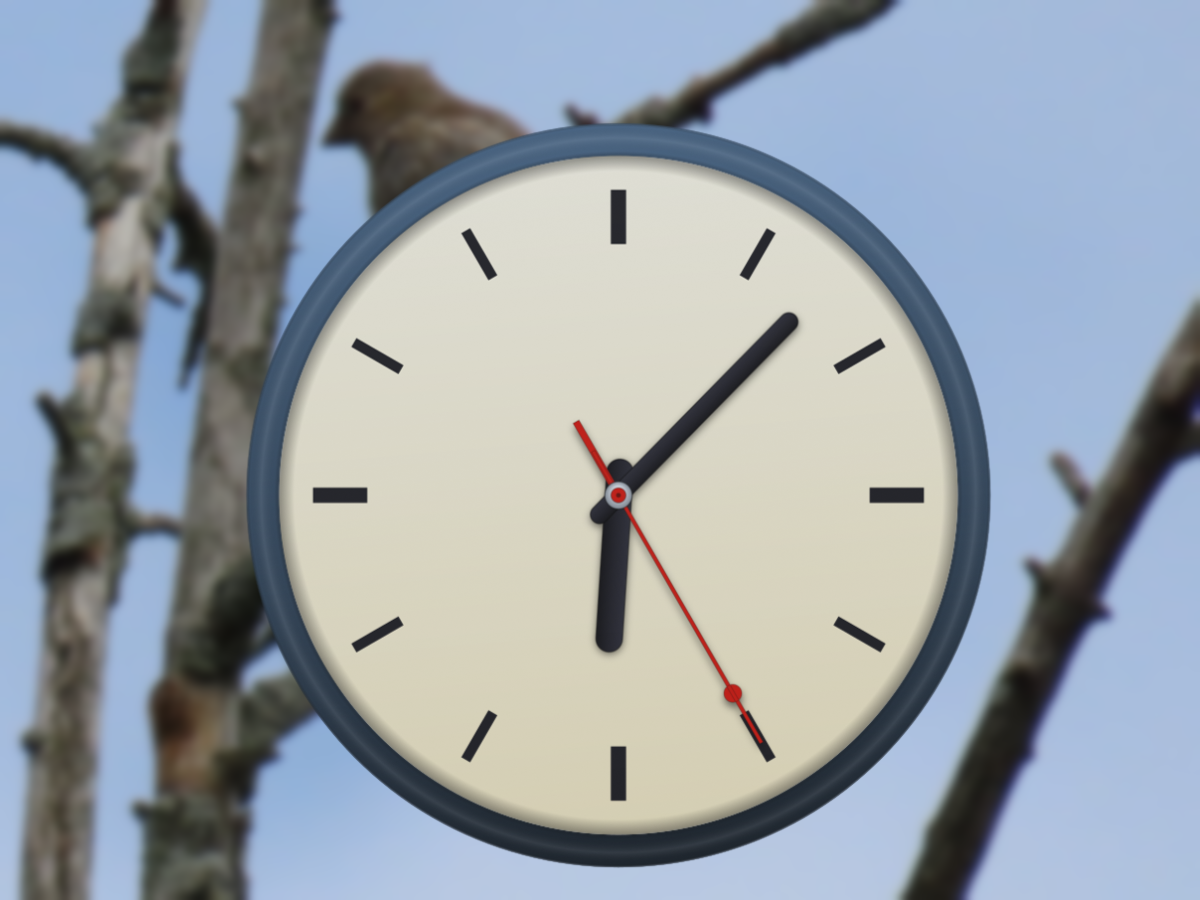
6:07:25
